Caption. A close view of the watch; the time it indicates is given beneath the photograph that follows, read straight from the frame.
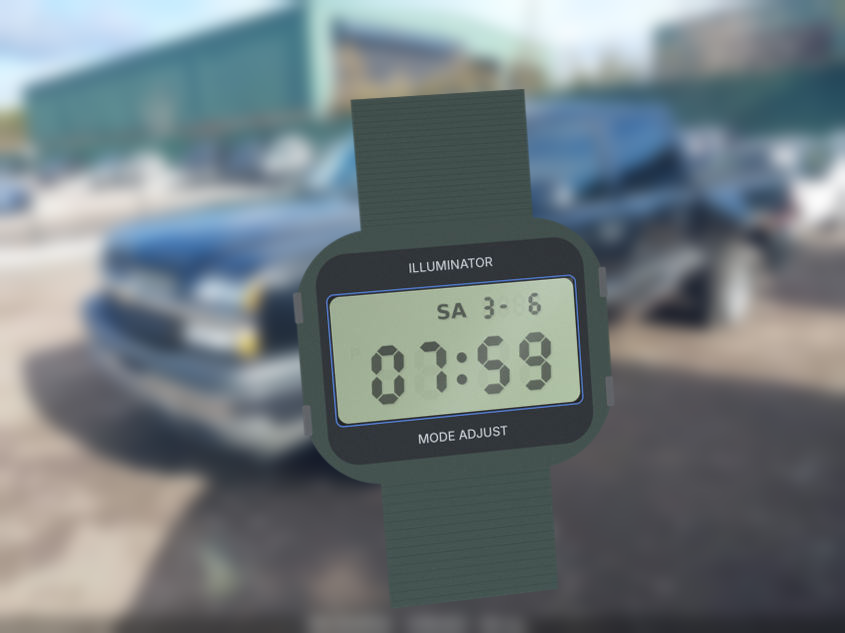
7:59
